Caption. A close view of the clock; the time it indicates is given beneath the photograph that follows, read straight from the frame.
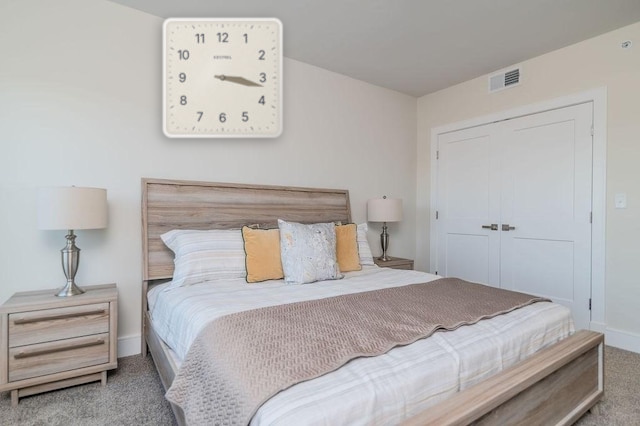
3:17
